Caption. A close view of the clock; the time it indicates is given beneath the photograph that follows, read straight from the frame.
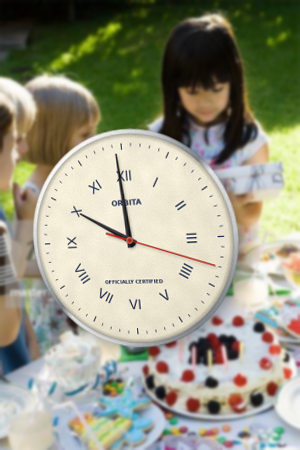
9:59:18
